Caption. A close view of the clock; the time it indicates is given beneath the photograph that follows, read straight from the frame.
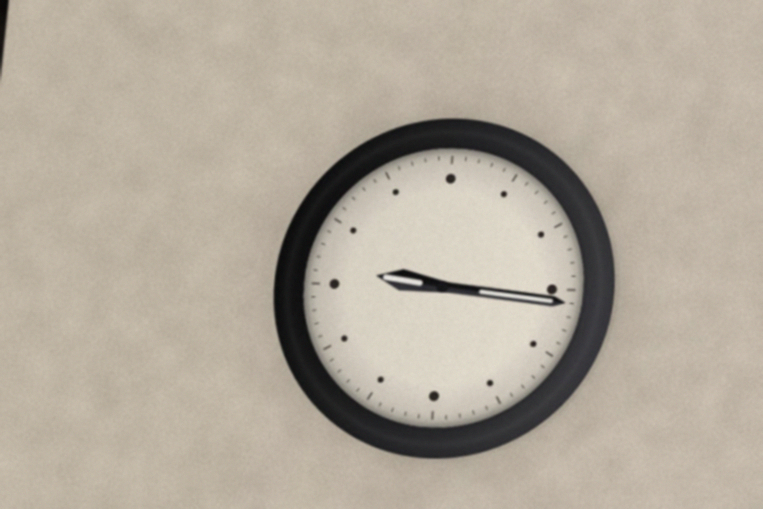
9:16
